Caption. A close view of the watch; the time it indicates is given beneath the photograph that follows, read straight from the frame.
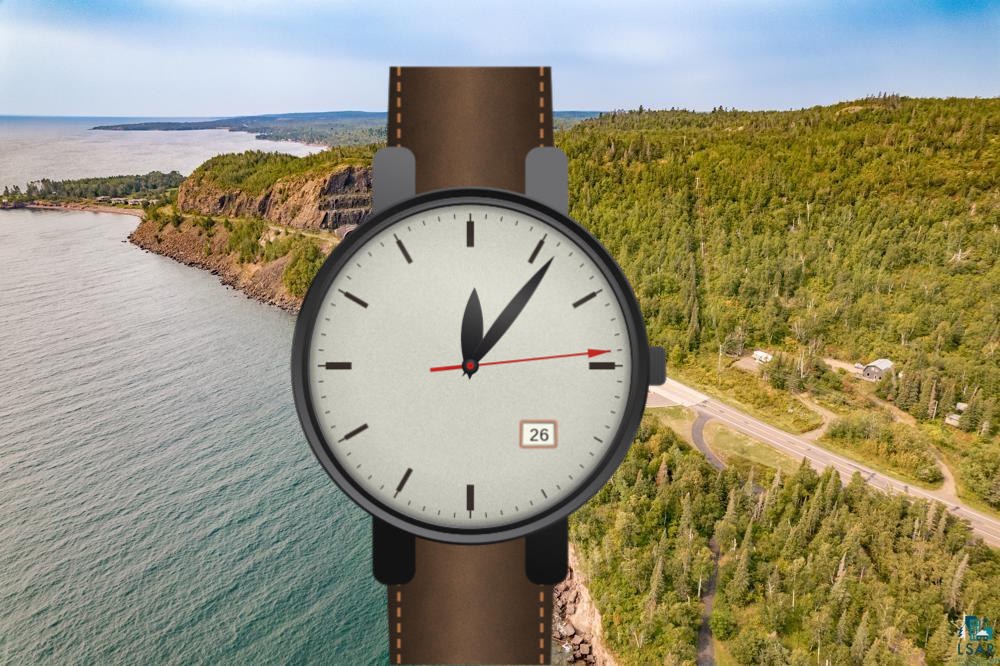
12:06:14
